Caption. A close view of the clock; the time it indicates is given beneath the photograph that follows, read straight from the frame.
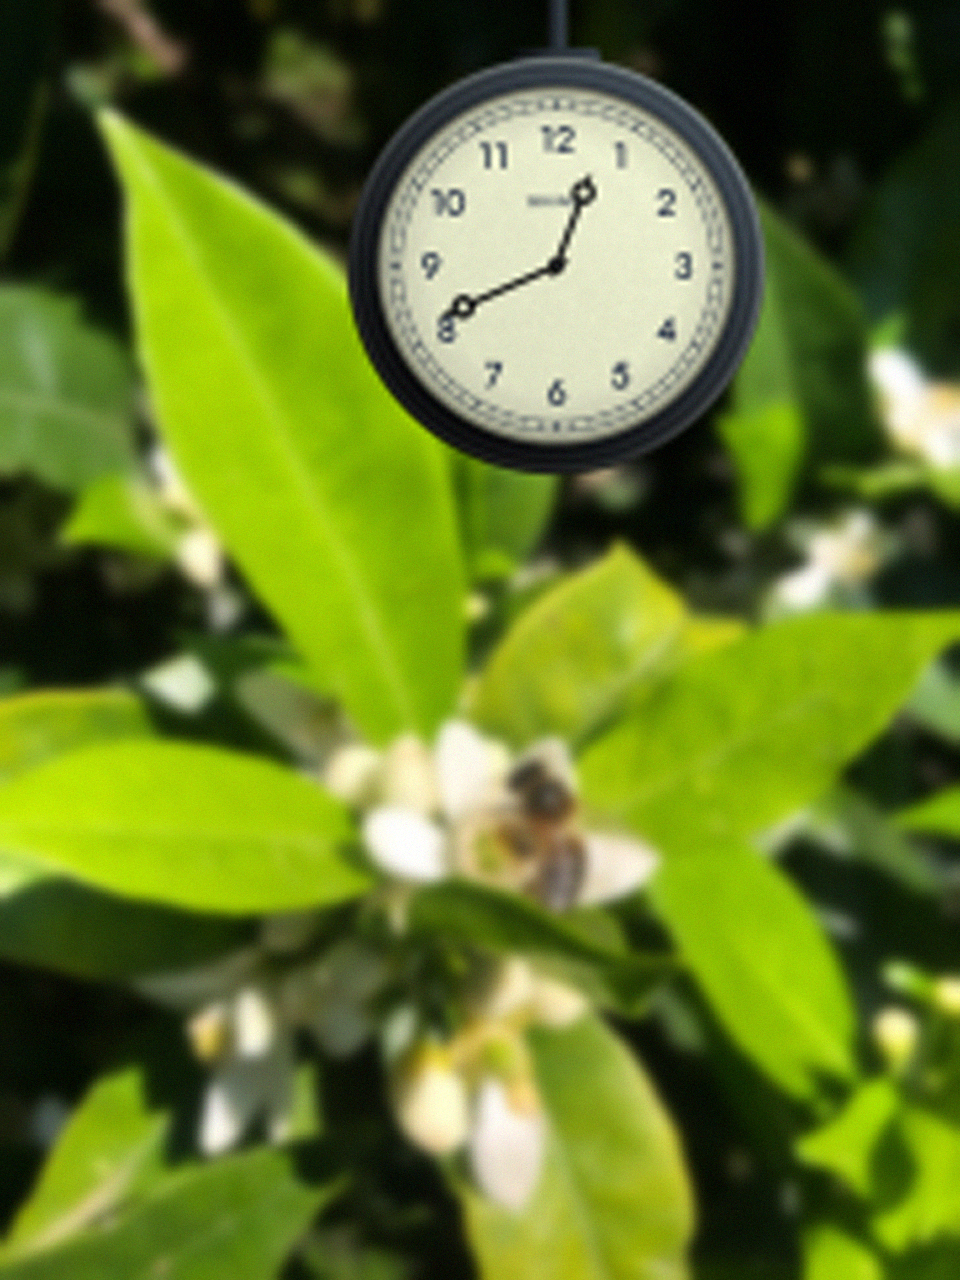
12:41
